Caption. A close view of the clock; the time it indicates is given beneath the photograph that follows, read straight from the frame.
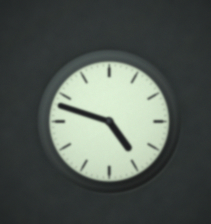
4:48
